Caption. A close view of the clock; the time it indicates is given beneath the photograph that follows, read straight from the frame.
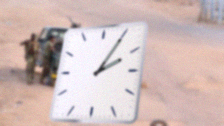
2:05
